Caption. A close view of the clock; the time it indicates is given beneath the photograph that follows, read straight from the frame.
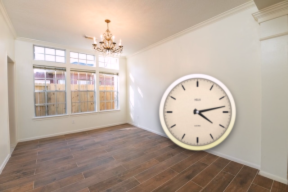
4:13
